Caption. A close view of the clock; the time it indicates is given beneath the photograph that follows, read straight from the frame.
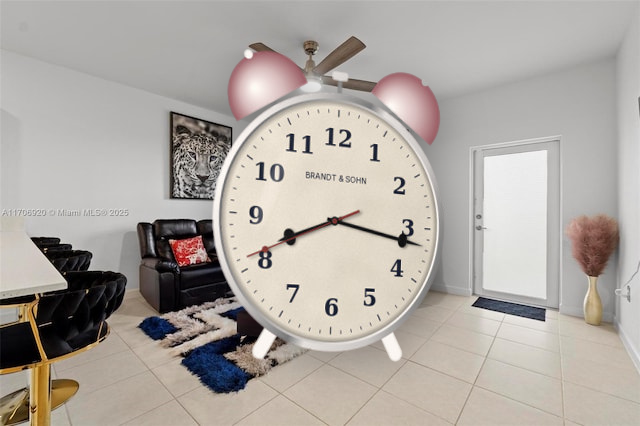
8:16:41
